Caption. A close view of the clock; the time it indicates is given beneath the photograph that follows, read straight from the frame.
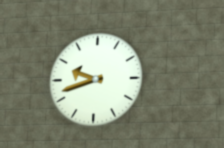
9:42
